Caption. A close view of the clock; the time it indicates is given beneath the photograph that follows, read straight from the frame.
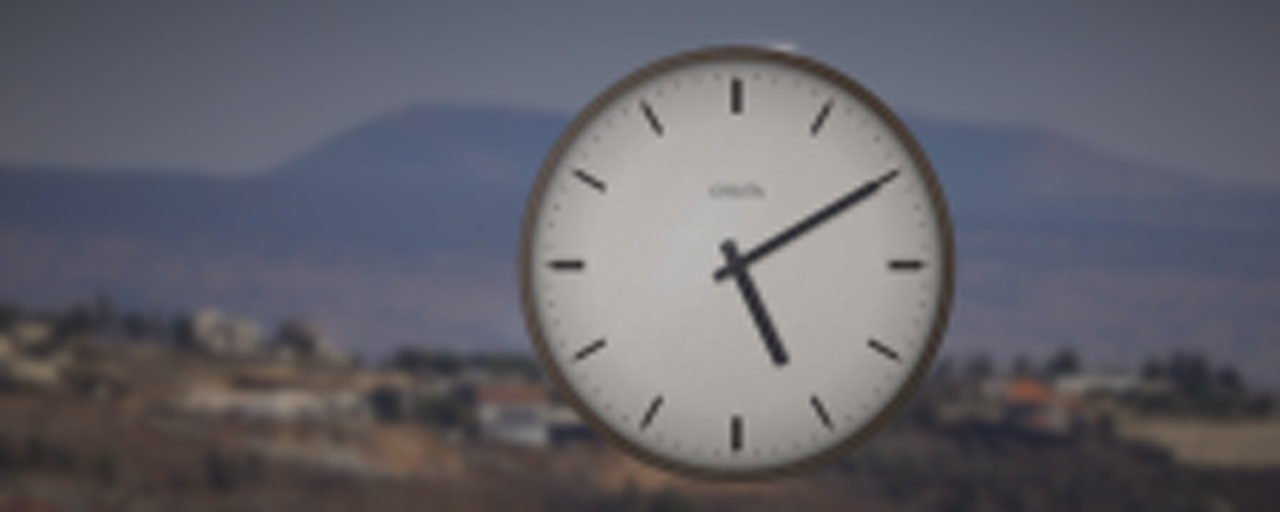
5:10
